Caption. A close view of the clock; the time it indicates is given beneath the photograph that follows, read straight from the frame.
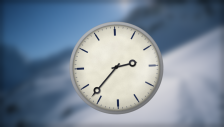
2:37
